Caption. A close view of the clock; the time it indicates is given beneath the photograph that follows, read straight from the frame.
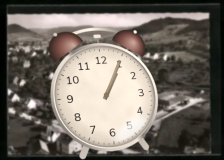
1:05
